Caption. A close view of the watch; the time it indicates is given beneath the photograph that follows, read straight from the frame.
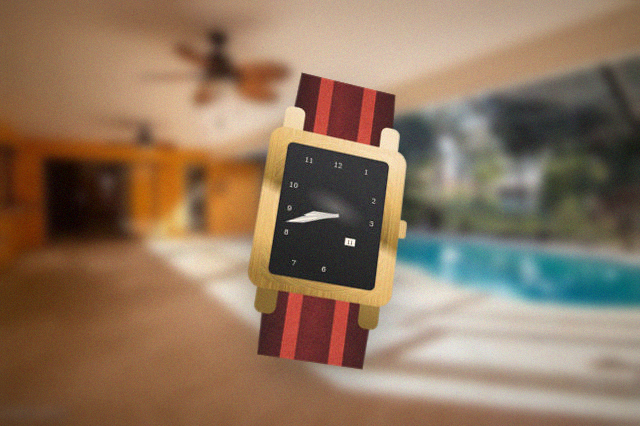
8:42
